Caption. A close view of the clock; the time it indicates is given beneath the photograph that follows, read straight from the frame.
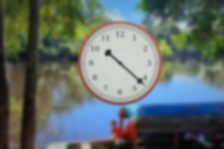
10:22
